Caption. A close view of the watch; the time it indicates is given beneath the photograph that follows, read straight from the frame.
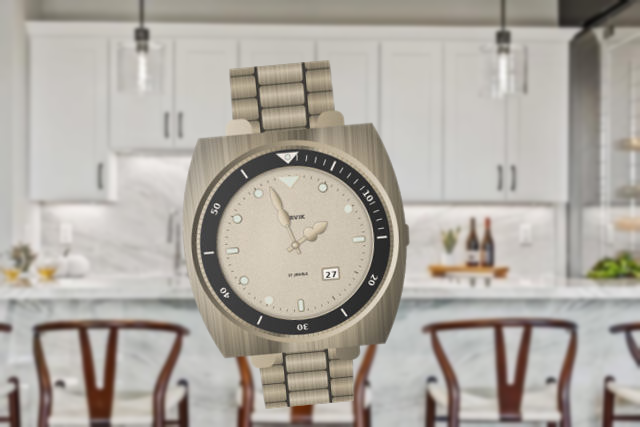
1:57
